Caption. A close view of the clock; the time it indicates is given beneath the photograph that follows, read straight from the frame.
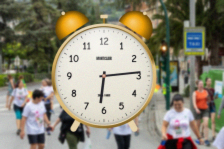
6:14
